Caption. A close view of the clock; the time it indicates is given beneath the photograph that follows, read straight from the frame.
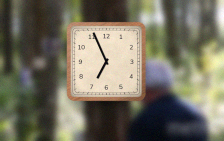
6:56
